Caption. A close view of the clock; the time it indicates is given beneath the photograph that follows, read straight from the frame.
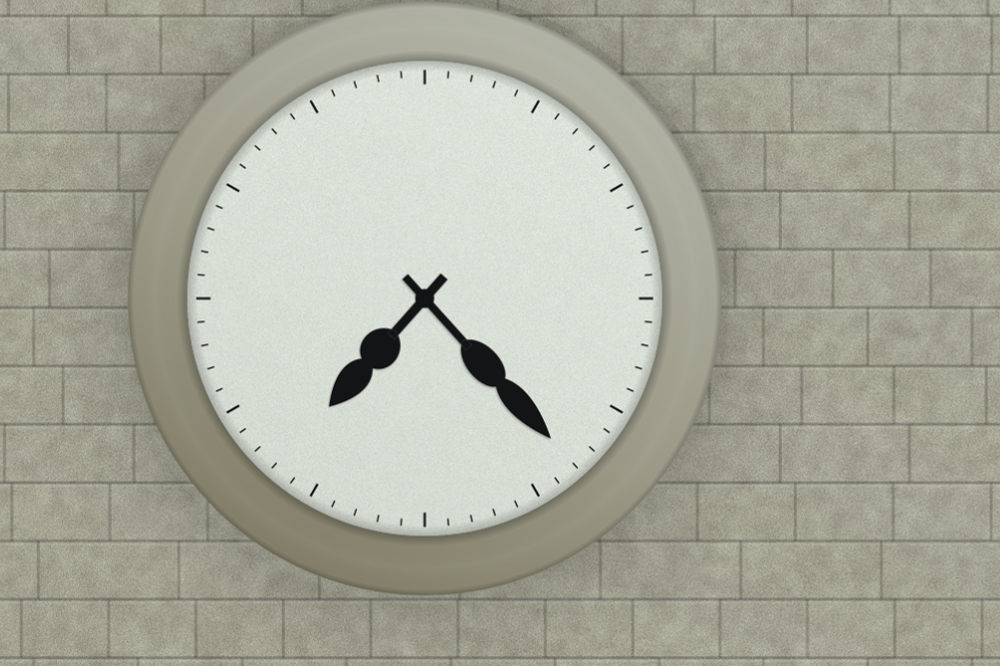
7:23
